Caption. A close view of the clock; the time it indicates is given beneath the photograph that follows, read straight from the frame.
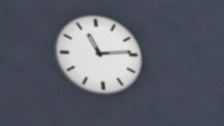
11:14
